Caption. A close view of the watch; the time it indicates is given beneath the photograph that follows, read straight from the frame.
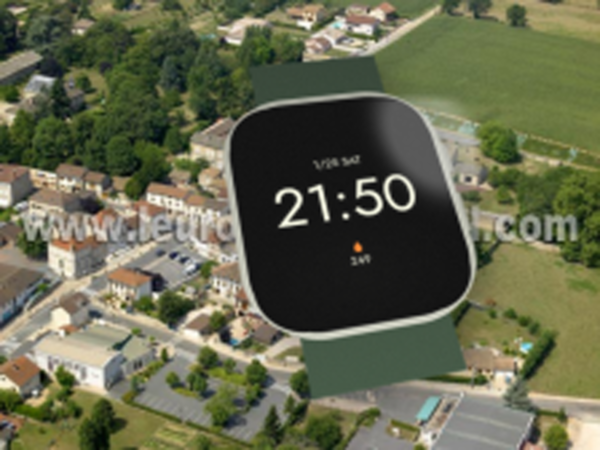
21:50
